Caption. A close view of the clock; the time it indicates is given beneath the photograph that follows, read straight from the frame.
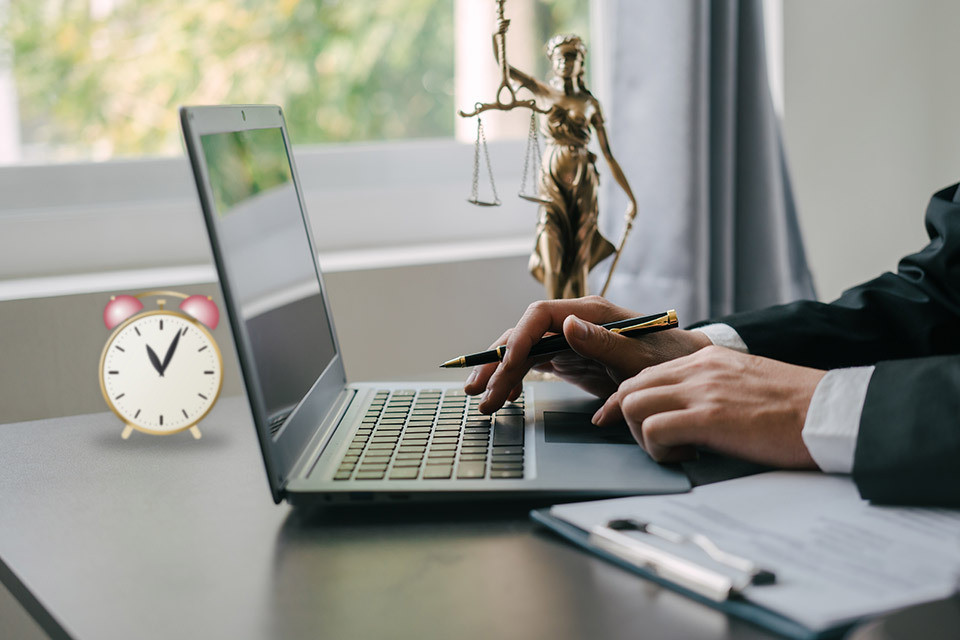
11:04
